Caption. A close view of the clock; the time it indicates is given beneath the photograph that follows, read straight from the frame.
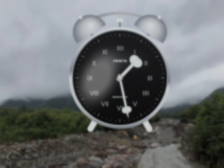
1:28
